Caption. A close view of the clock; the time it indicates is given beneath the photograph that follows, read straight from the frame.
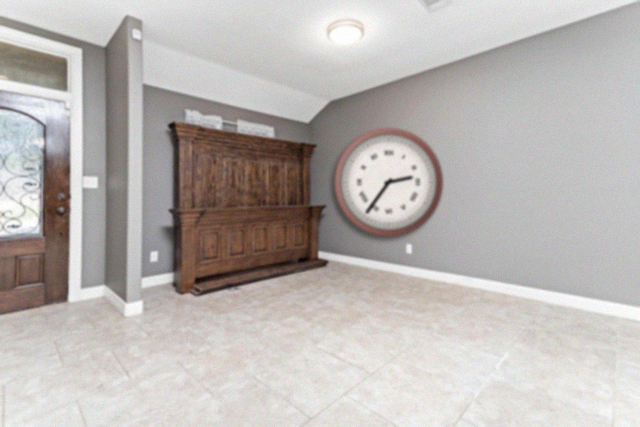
2:36
